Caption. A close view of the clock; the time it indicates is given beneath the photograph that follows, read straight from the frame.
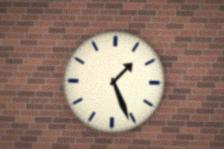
1:26
